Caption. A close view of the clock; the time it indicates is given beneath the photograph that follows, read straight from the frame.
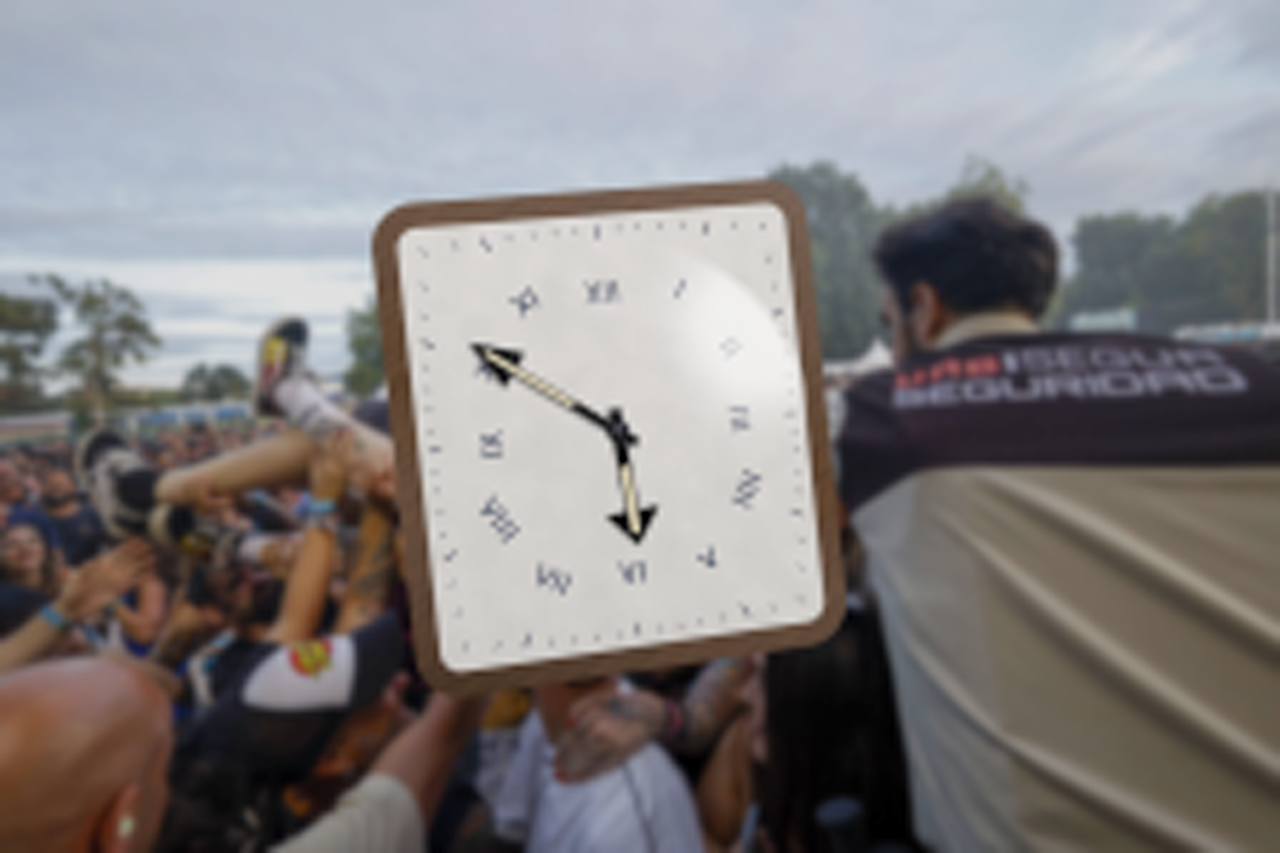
5:51
